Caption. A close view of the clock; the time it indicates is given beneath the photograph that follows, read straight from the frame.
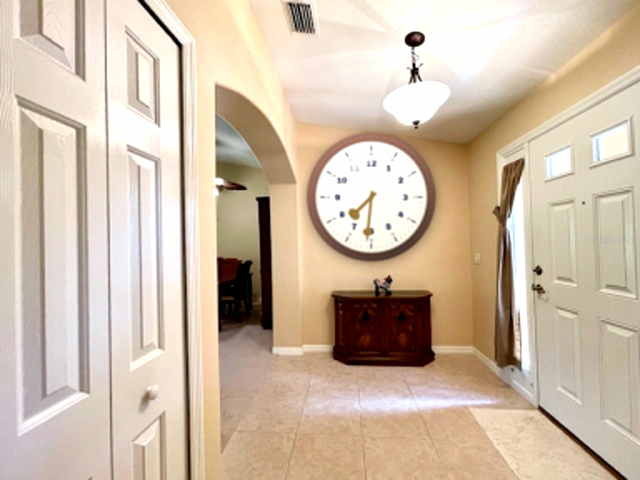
7:31
